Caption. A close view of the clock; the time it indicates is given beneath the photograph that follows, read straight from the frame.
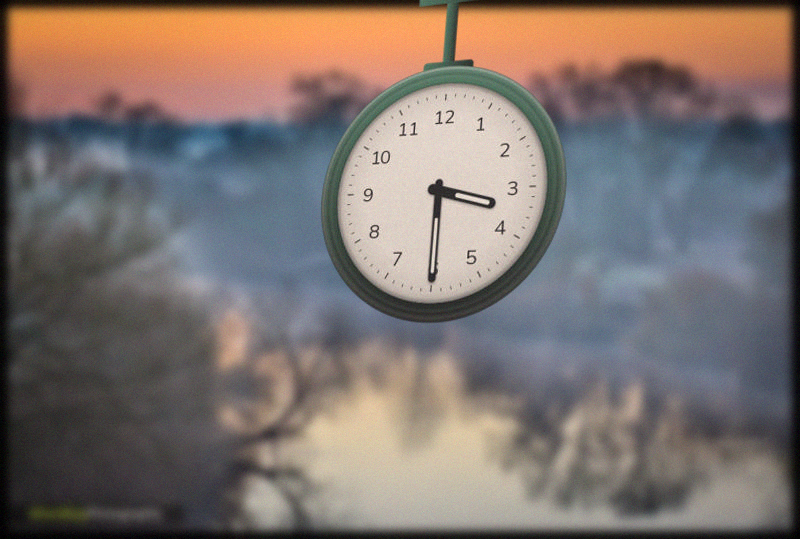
3:30
